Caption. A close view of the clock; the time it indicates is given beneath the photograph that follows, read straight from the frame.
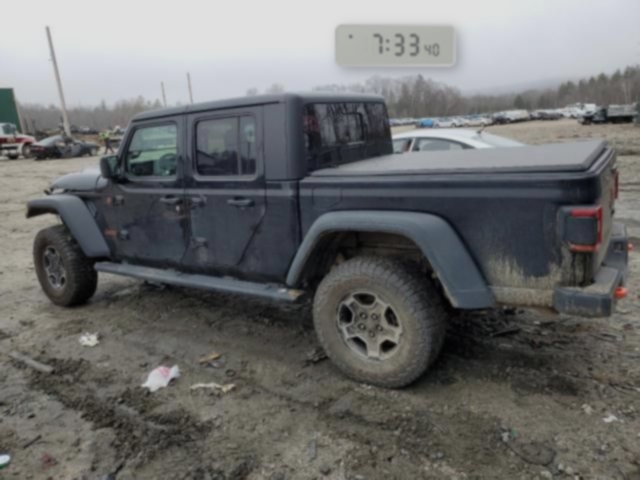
7:33:40
